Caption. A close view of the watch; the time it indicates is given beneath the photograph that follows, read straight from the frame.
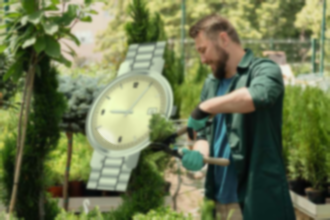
9:05
